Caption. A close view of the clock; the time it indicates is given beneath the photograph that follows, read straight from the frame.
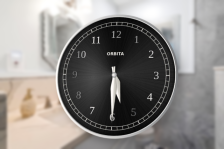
5:30
